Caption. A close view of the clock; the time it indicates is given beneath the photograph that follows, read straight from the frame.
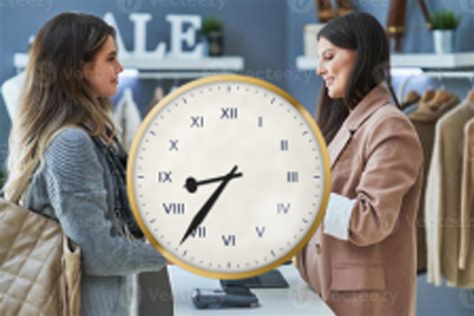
8:36
